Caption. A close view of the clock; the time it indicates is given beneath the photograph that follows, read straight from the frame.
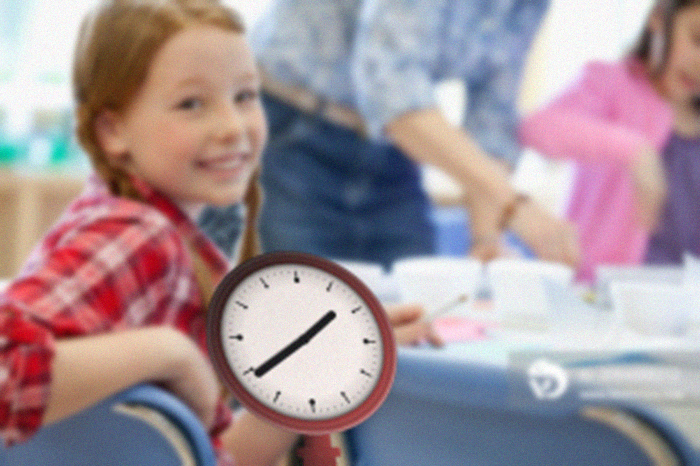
1:39
